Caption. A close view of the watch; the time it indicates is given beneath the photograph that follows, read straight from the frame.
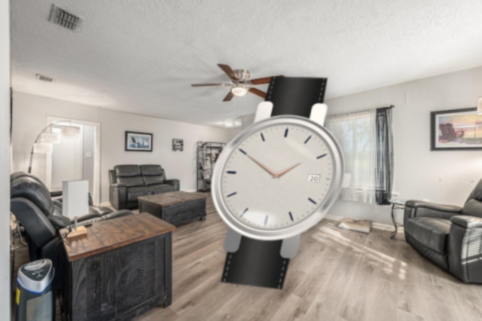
1:50
